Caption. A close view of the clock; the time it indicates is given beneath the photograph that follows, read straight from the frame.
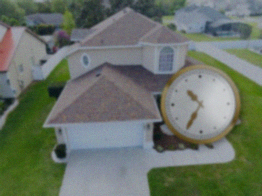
10:35
